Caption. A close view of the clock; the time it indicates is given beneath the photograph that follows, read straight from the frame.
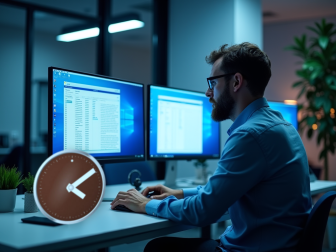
4:09
